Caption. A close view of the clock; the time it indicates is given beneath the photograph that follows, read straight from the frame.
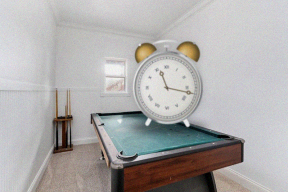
11:17
